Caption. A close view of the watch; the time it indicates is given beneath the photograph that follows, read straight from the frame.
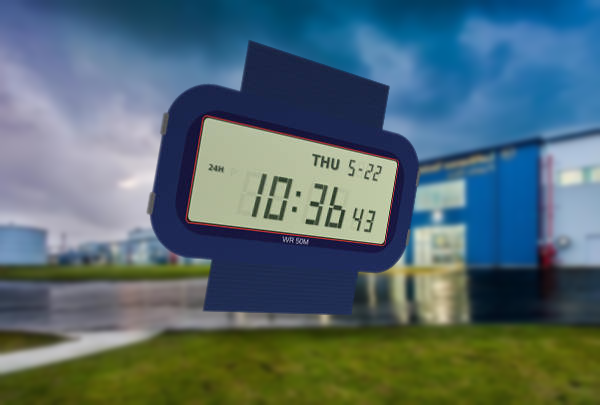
10:36:43
